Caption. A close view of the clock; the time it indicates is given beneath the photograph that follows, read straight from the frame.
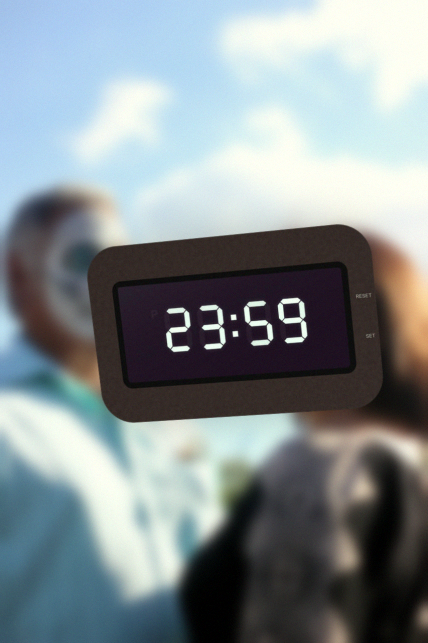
23:59
